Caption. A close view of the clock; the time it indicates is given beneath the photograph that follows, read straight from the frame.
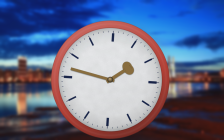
1:47
